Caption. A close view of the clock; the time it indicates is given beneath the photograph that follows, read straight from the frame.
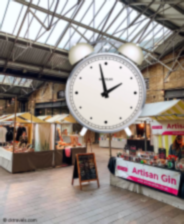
1:58
